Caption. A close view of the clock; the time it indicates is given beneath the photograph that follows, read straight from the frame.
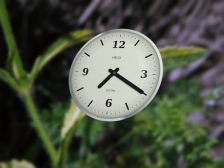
7:20
